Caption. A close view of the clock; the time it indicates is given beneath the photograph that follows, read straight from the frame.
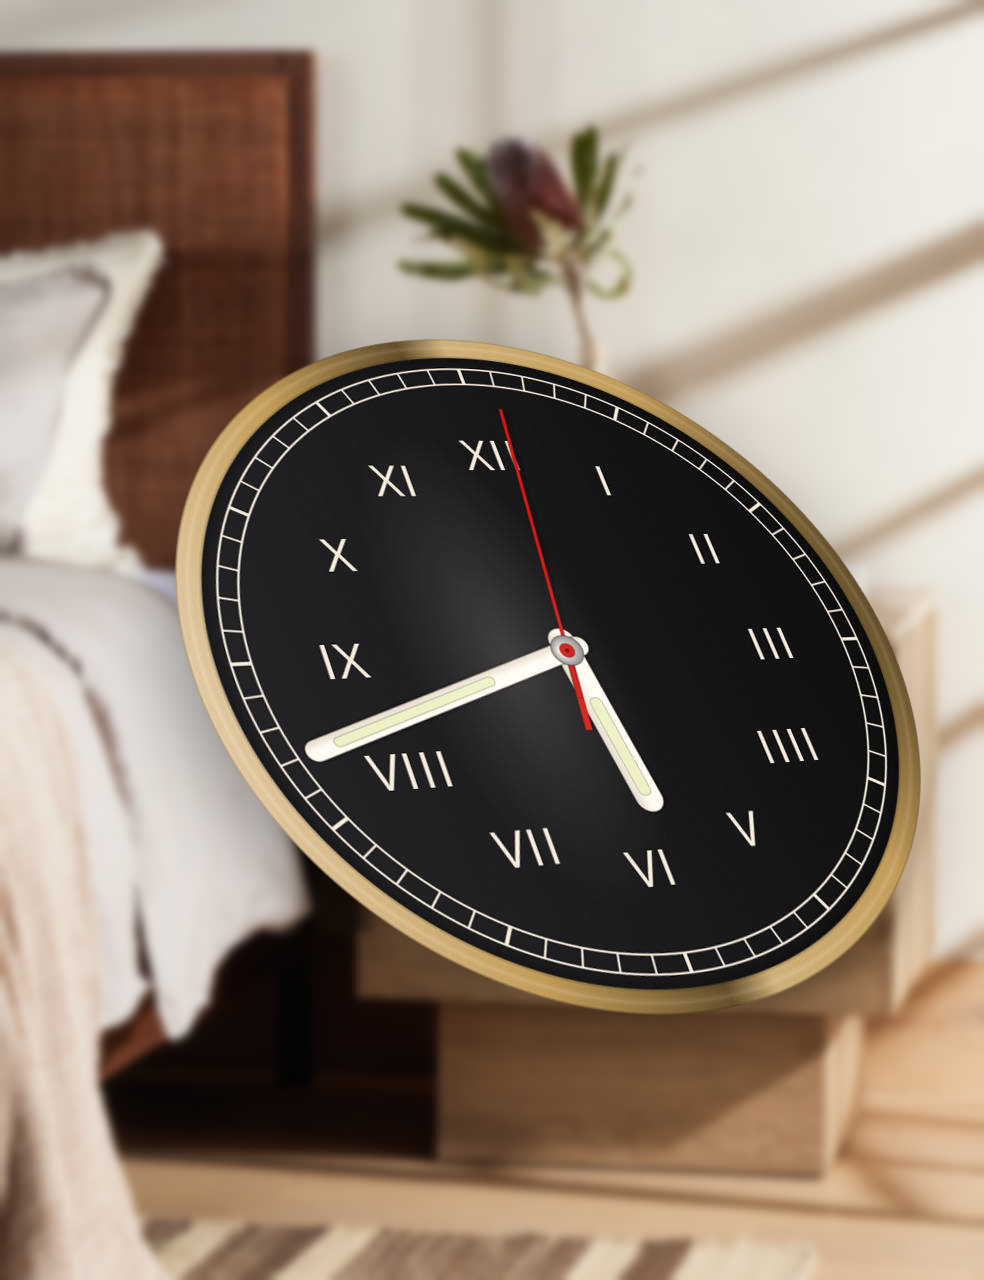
5:42:01
